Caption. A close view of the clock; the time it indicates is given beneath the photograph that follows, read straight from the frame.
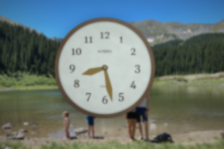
8:28
